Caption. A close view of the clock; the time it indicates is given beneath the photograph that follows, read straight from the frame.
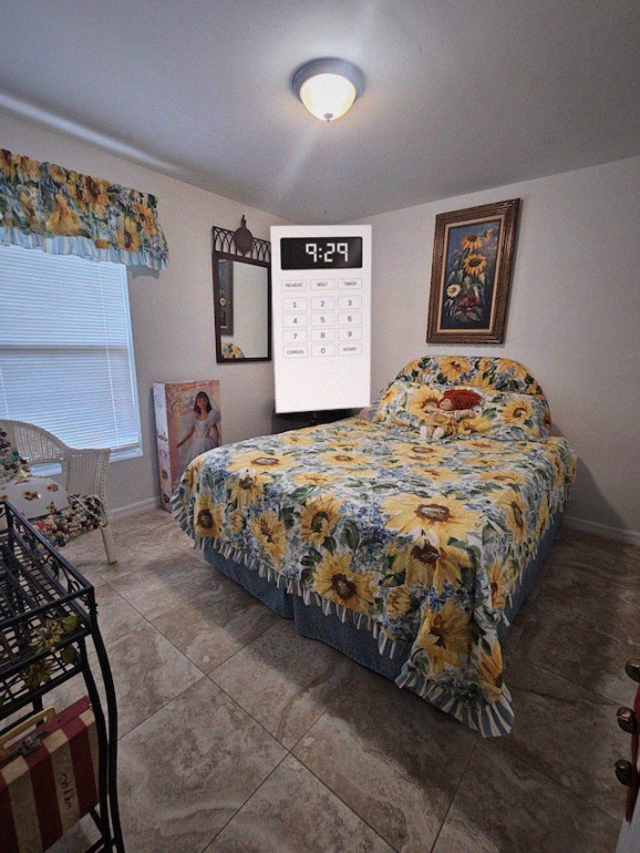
9:29
